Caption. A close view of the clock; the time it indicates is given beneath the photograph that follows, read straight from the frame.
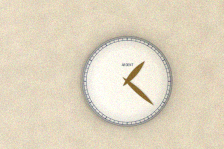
1:22
